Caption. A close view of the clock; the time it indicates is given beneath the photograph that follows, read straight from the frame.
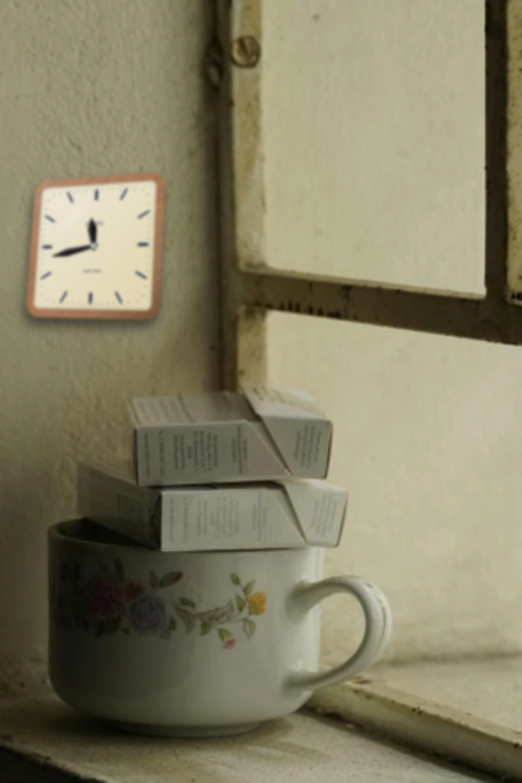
11:43
